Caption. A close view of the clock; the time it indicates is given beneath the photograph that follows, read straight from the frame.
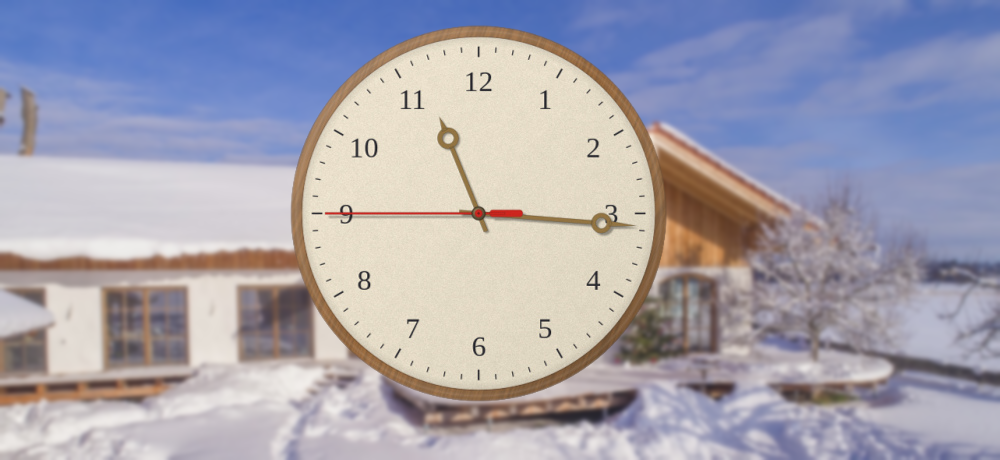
11:15:45
